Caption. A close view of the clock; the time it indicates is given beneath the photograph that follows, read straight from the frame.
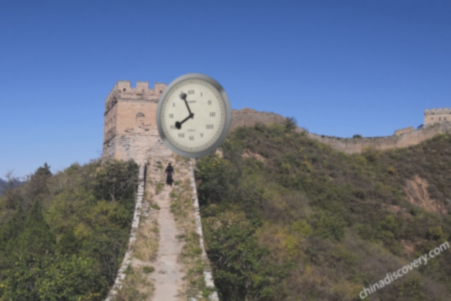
7:56
